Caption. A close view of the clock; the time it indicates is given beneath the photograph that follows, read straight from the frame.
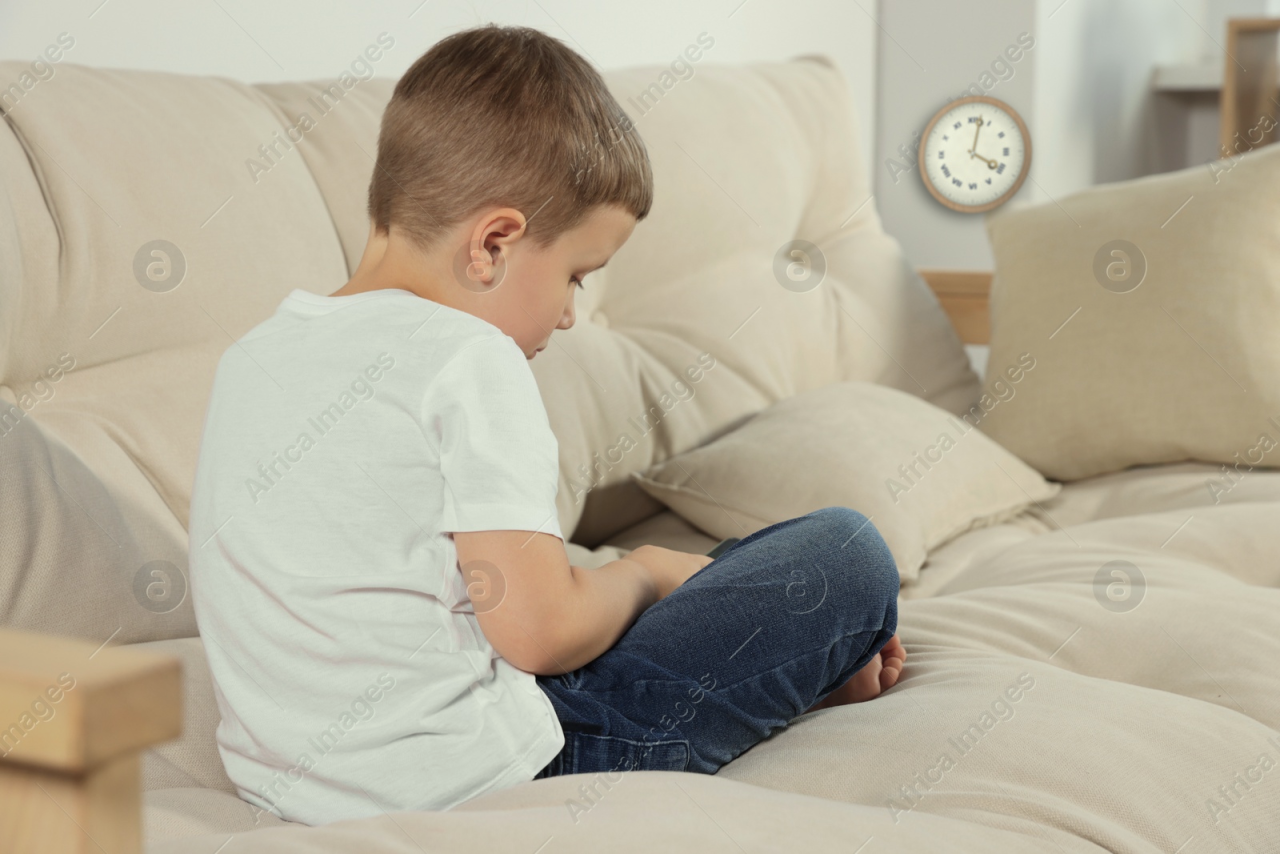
4:02
